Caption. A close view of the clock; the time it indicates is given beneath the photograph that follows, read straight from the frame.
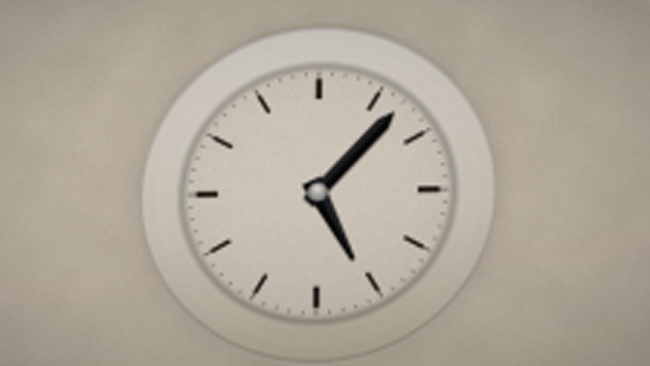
5:07
